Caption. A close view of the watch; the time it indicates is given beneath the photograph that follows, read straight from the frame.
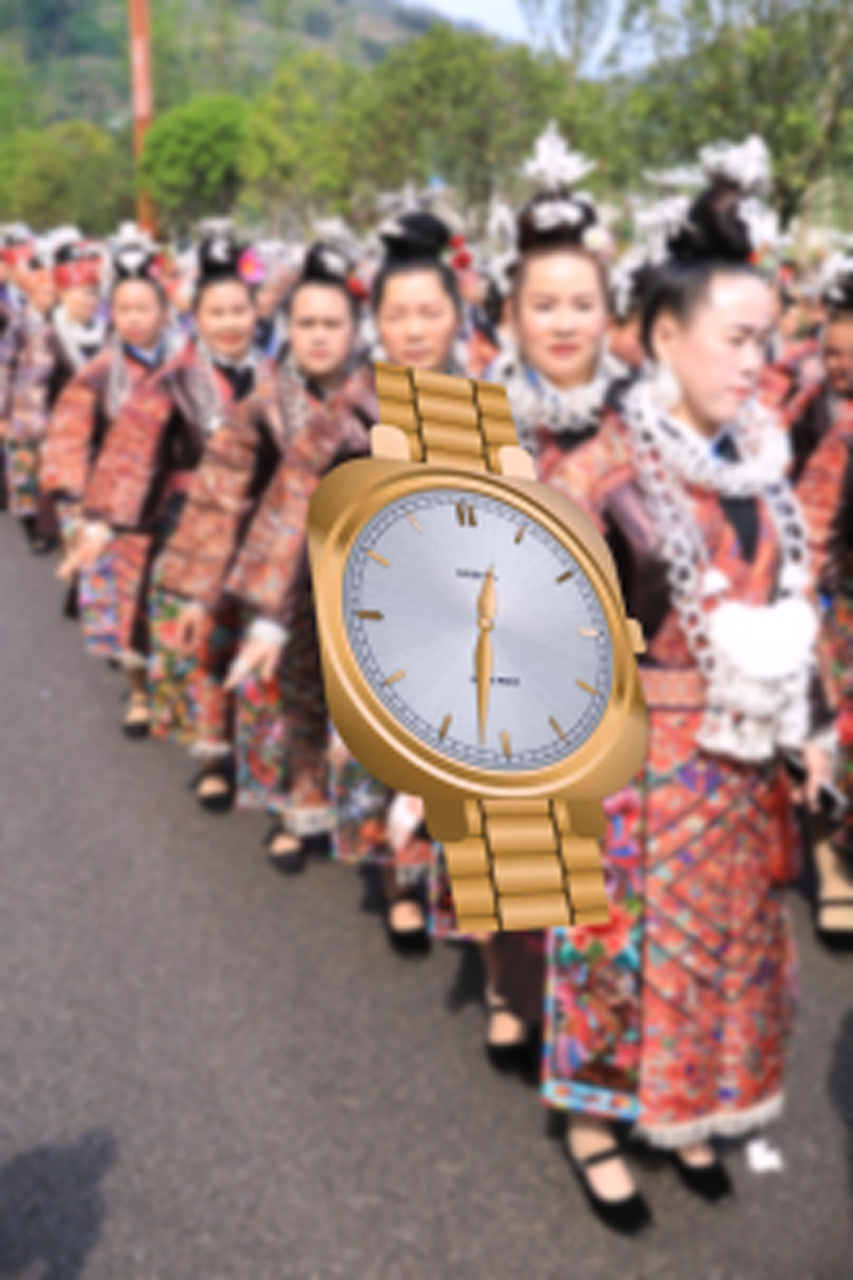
12:32
